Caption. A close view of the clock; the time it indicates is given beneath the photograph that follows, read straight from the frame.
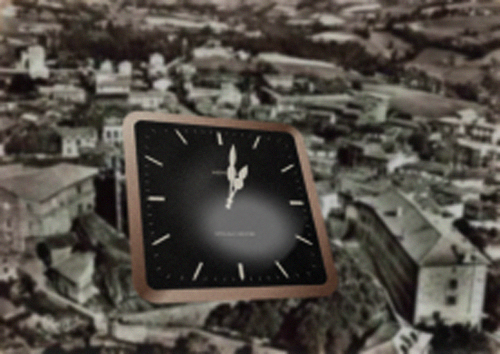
1:02
